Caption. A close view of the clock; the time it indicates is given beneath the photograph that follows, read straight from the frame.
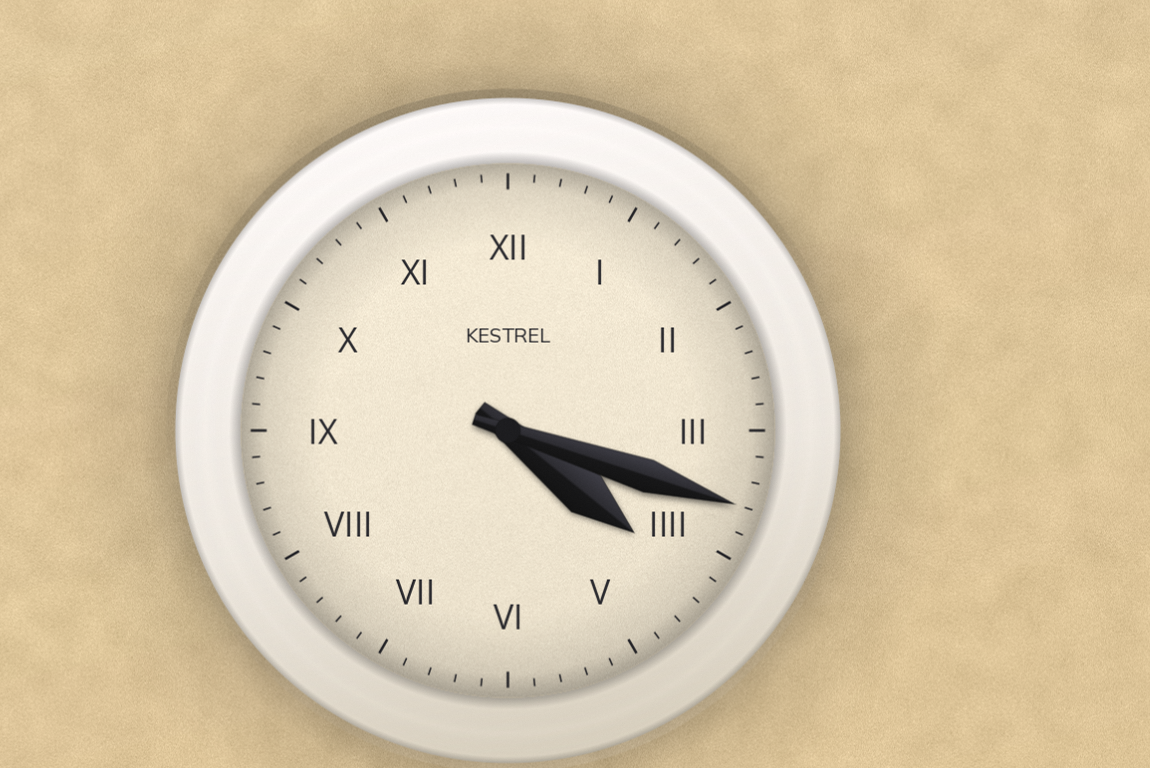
4:18
